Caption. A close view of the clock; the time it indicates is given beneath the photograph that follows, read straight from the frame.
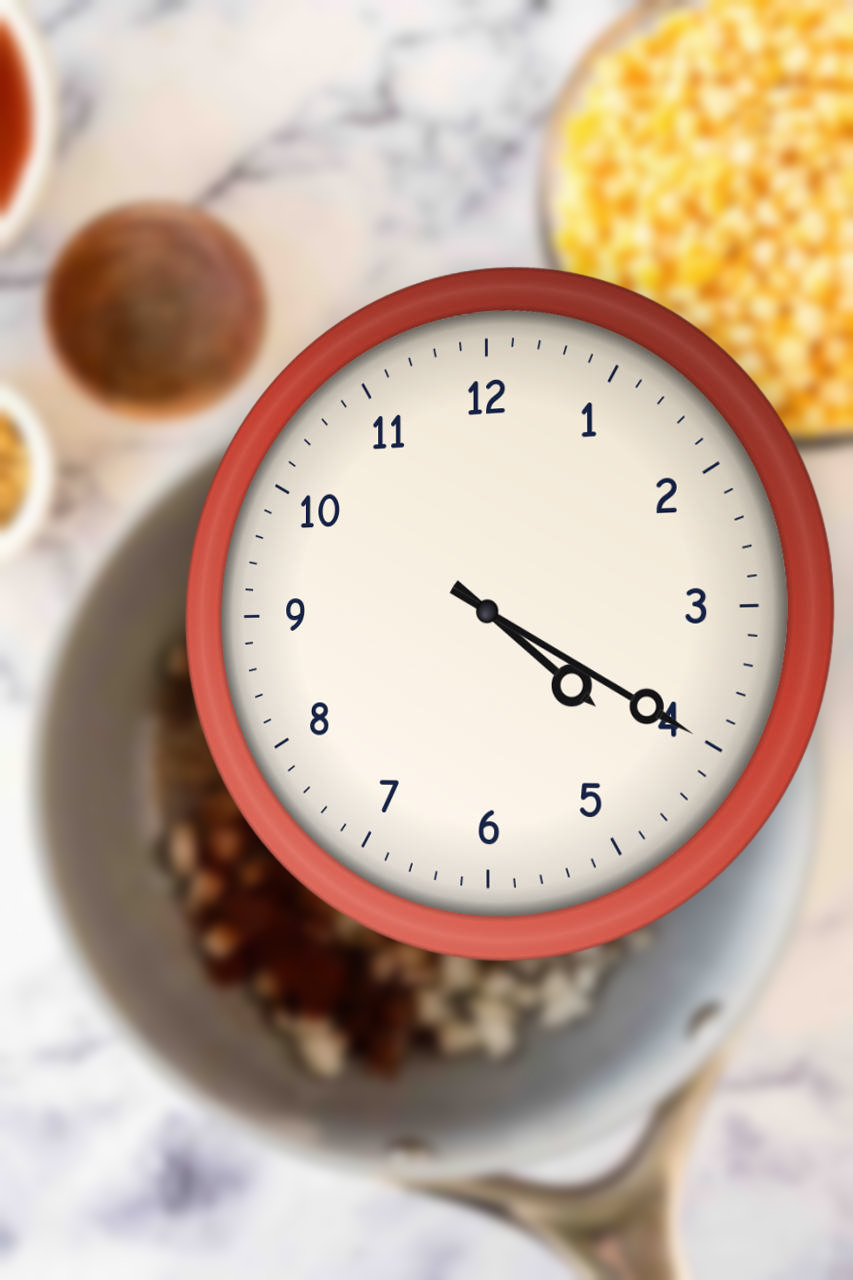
4:20
